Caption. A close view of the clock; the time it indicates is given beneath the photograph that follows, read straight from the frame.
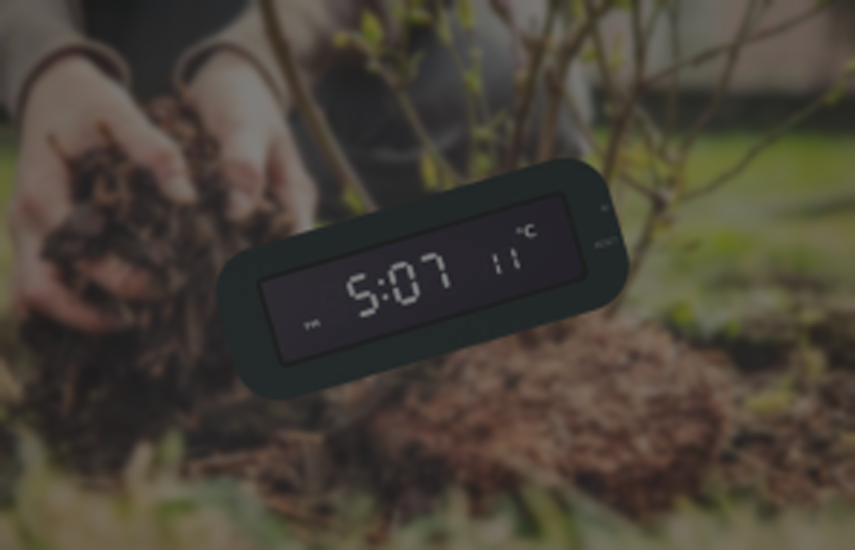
5:07
